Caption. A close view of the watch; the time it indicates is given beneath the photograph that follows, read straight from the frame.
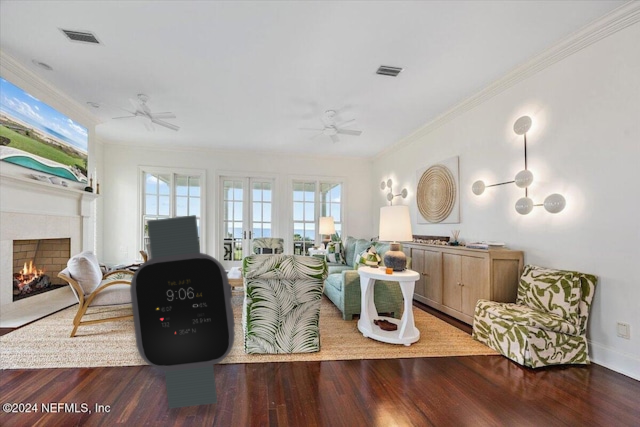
9:06
